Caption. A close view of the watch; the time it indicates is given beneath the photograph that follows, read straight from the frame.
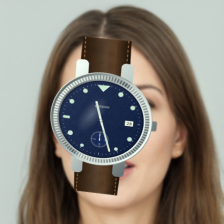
11:27
